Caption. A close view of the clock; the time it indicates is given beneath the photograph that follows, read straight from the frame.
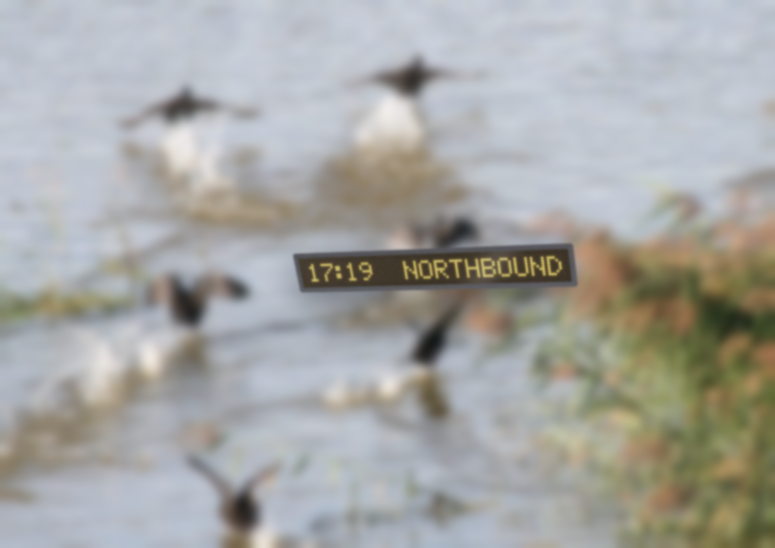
17:19
